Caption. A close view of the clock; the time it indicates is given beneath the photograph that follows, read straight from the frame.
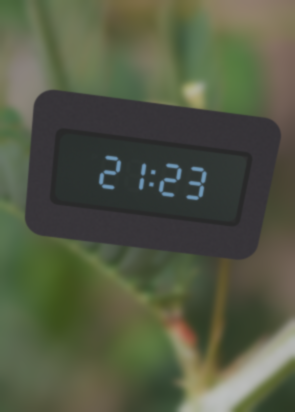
21:23
